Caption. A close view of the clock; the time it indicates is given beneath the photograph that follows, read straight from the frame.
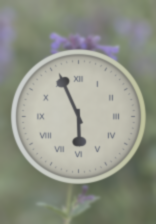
5:56
